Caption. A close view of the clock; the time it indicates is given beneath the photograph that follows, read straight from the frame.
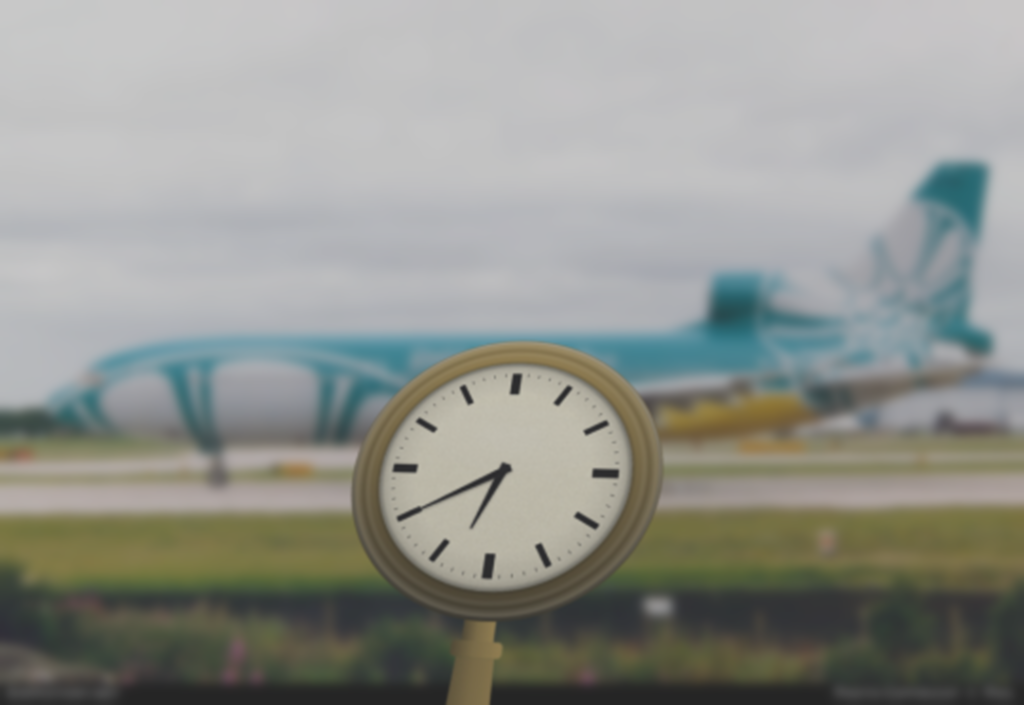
6:40
